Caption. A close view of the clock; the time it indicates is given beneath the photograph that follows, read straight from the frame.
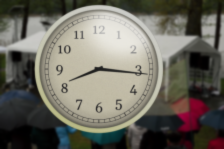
8:16
